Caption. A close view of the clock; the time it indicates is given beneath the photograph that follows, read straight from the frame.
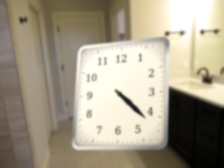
4:22
